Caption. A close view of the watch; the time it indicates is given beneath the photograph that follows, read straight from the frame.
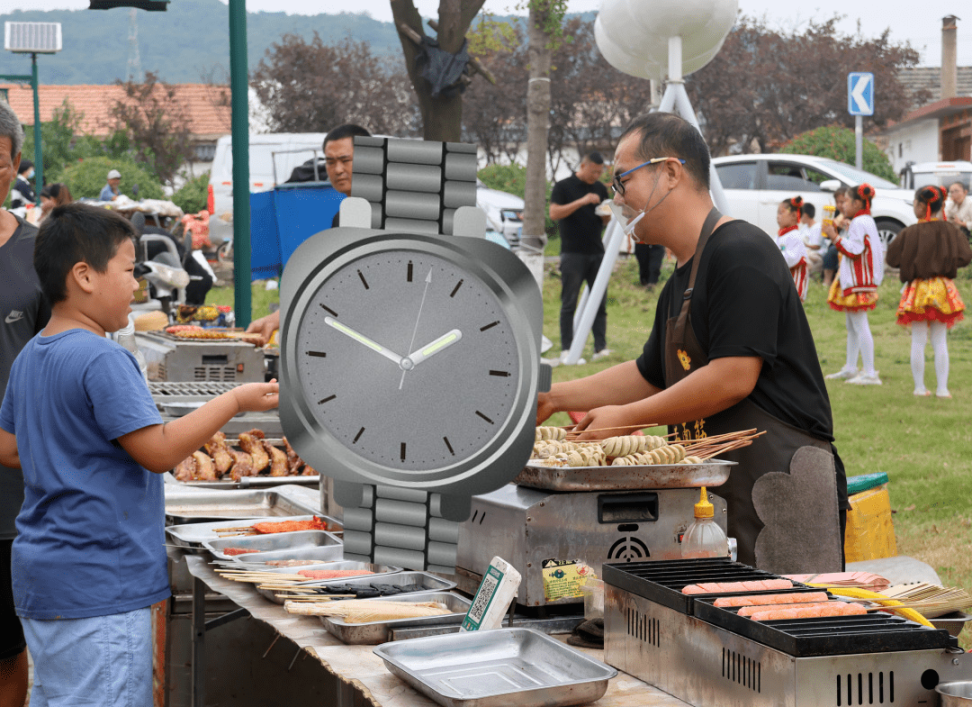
1:49:02
